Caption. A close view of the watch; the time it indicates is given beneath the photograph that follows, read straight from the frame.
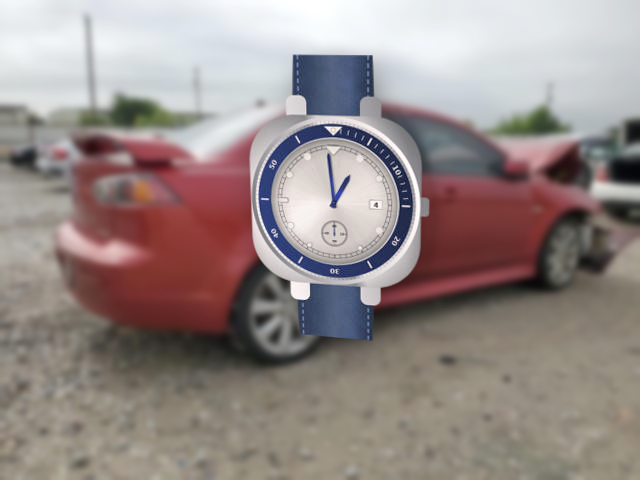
12:59
